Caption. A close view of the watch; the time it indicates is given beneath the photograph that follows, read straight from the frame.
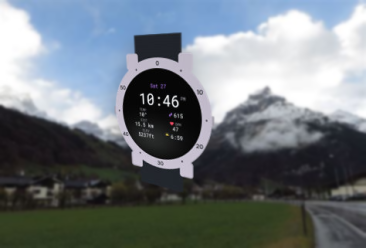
10:46
